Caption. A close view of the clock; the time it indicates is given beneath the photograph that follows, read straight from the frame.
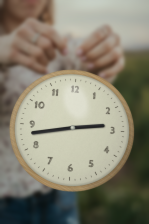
2:43
